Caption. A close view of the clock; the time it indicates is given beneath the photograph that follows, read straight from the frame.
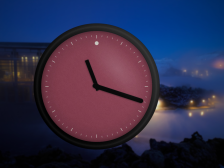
11:18
